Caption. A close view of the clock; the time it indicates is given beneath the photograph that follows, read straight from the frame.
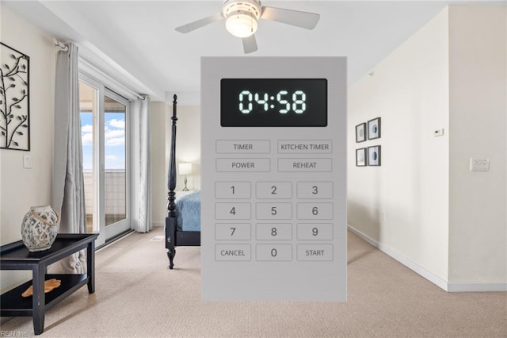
4:58
